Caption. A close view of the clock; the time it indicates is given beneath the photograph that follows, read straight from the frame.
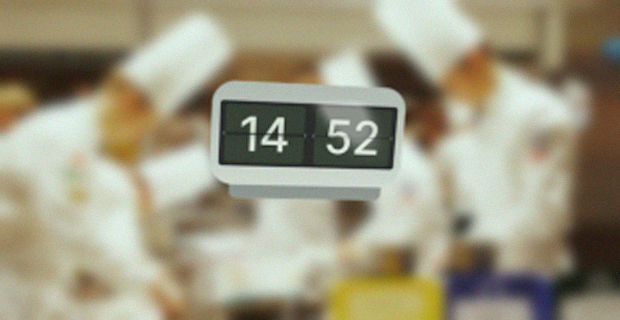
14:52
